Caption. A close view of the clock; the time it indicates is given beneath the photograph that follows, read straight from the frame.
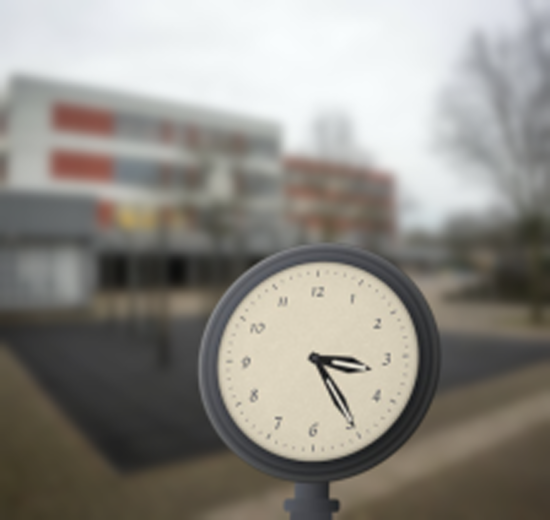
3:25
